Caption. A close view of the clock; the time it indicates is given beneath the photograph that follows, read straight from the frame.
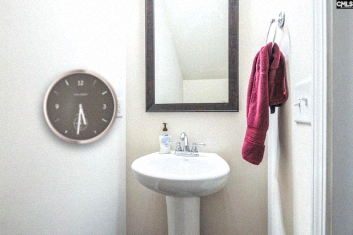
5:31
